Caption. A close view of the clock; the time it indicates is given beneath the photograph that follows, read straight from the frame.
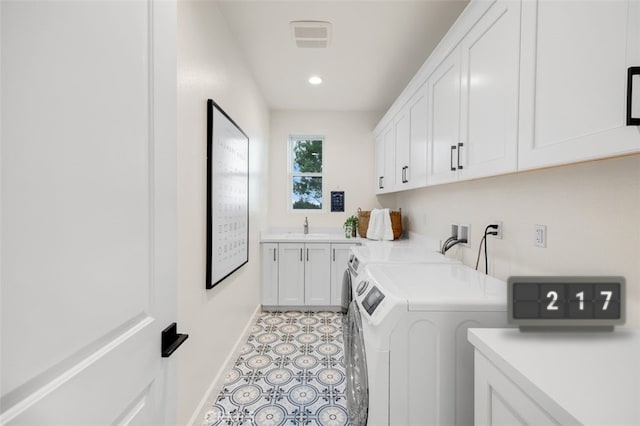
2:17
